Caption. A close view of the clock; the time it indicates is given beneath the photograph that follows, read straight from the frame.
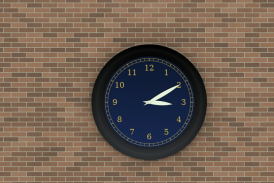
3:10
